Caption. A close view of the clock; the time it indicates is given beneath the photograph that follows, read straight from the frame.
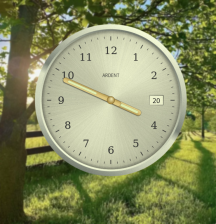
3:49
